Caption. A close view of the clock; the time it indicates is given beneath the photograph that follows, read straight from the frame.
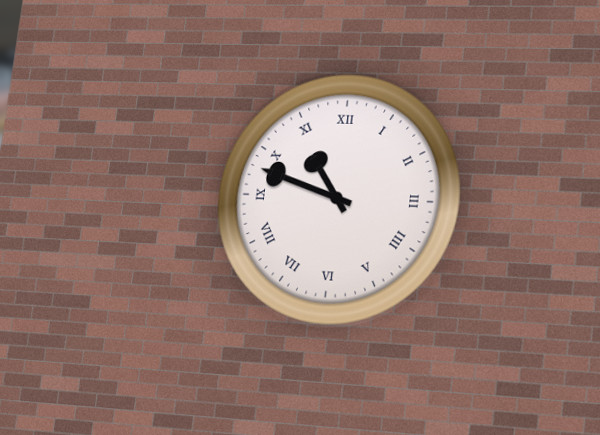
10:48
